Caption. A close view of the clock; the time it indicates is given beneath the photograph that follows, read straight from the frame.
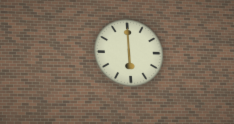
6:00
